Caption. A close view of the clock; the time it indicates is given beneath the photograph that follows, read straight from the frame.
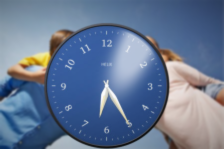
6:25
